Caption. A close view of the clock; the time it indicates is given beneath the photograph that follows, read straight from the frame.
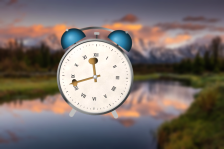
11:42
